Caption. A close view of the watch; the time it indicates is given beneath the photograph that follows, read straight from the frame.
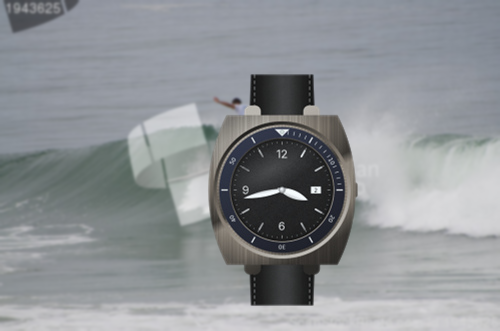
3:43
